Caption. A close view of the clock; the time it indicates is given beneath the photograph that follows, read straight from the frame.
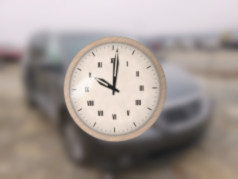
10:01
